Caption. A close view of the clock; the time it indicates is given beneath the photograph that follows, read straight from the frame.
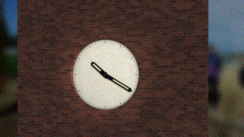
10:20
